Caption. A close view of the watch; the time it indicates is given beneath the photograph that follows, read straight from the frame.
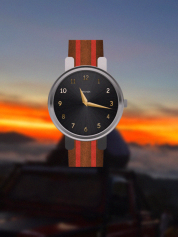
11:17
